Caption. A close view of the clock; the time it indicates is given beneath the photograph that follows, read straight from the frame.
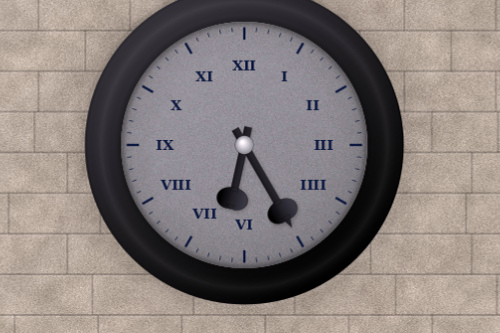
6:25
